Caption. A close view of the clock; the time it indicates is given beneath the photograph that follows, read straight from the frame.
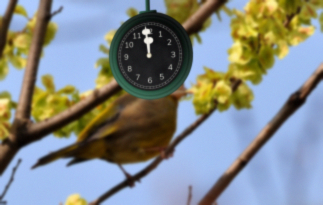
11:59
